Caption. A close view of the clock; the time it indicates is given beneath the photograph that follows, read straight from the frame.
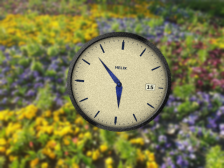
5:53
